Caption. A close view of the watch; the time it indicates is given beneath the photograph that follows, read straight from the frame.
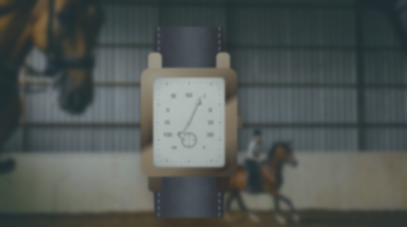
7:04
